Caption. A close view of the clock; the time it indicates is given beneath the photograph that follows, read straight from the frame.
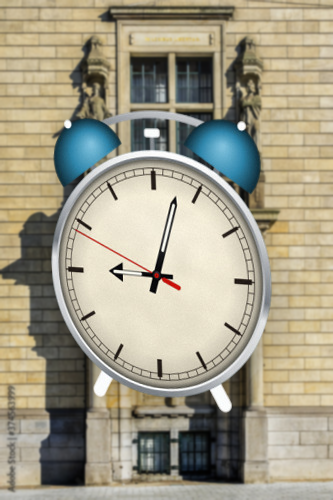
9:02:49
